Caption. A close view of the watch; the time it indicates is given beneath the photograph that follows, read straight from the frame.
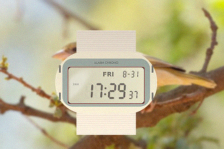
17:29:37
